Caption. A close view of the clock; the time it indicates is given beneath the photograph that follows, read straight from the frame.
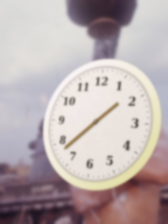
1:38
